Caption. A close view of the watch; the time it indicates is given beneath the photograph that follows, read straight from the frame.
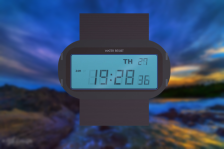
19:28:36
